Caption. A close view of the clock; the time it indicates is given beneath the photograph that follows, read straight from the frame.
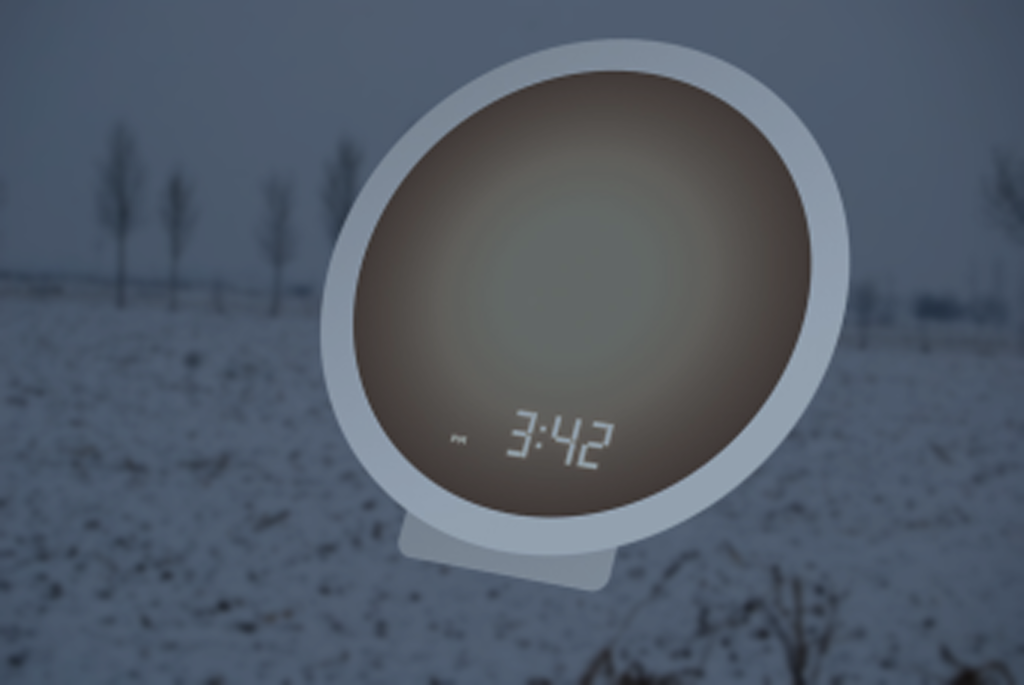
3:42
